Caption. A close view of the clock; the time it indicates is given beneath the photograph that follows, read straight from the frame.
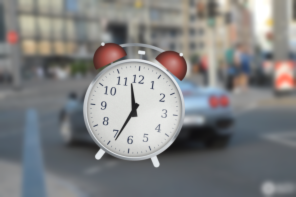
11:34
